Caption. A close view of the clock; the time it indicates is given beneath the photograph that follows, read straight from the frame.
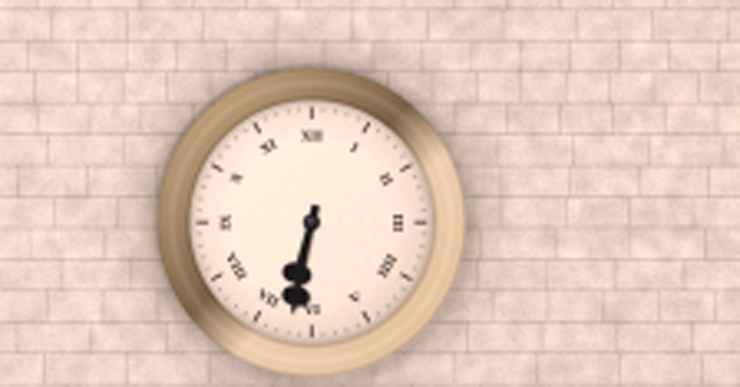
6:32
